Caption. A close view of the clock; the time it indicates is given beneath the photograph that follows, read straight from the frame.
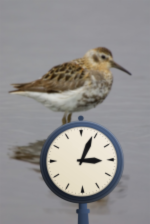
3:04
